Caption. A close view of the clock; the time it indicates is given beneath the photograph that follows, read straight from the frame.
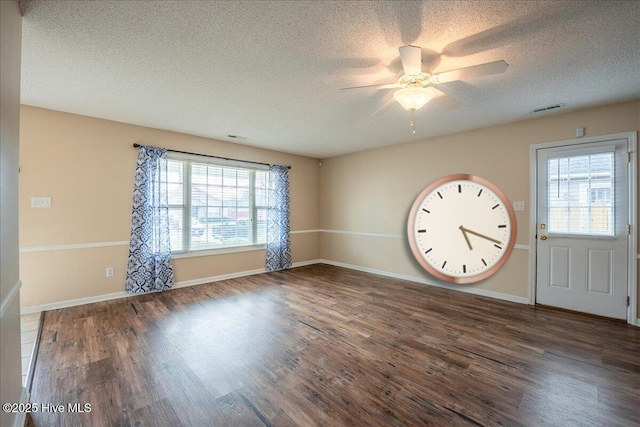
5:19
